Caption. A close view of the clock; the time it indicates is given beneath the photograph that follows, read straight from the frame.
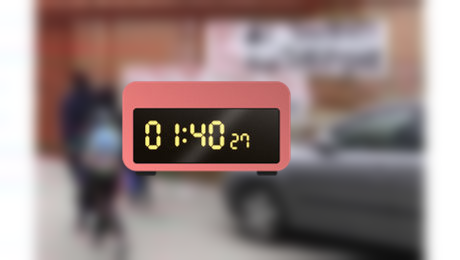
1:40:27
